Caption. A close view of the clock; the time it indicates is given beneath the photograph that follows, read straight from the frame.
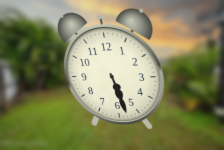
5:28
